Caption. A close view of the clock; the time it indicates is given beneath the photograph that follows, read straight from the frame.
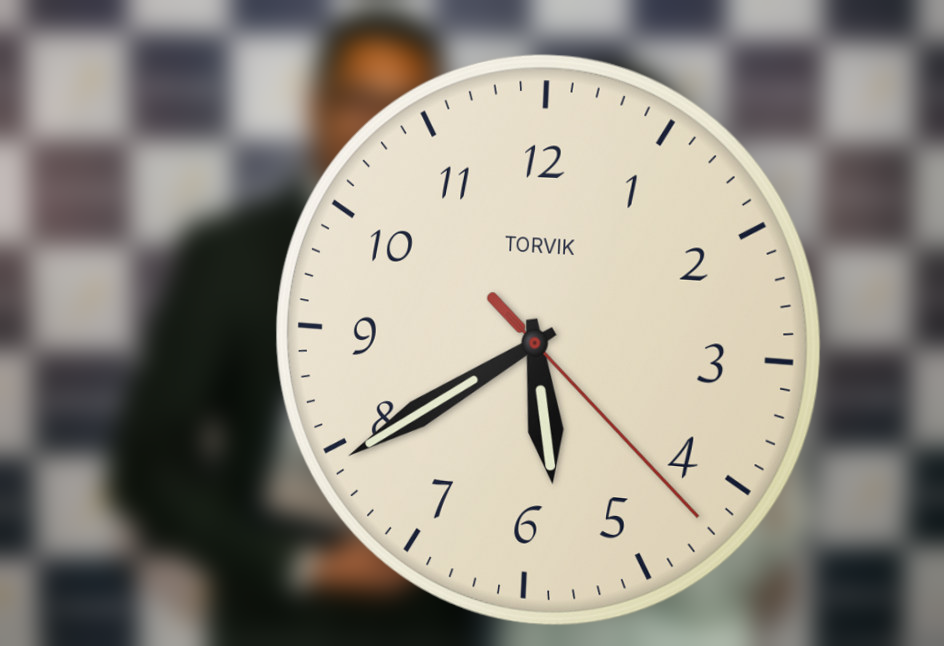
5:39:22
